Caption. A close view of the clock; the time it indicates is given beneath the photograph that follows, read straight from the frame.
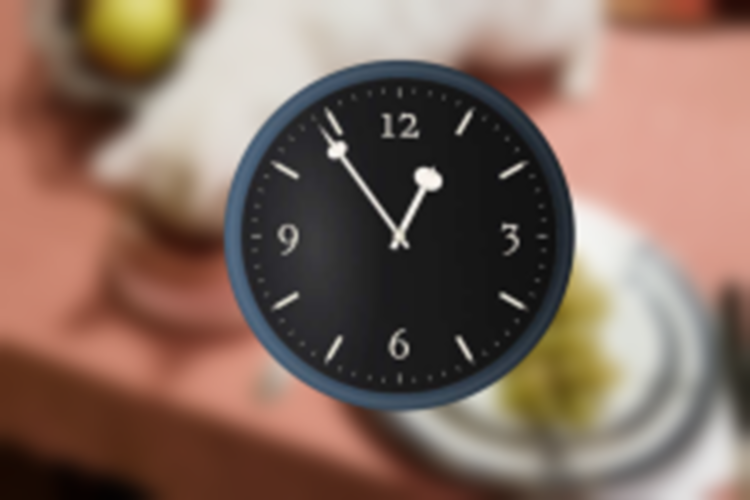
12:54
